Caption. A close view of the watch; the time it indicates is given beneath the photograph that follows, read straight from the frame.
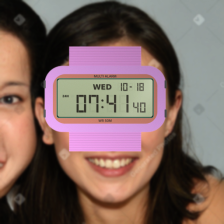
7:41:40
